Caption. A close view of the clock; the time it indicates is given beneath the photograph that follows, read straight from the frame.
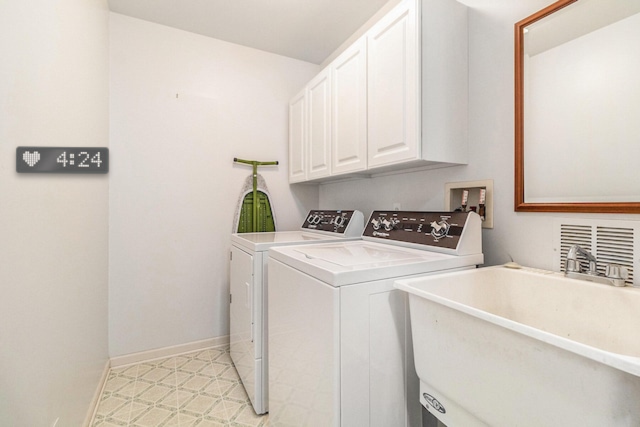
4:24
